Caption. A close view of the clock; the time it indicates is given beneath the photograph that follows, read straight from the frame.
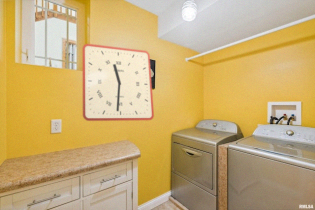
11:31
